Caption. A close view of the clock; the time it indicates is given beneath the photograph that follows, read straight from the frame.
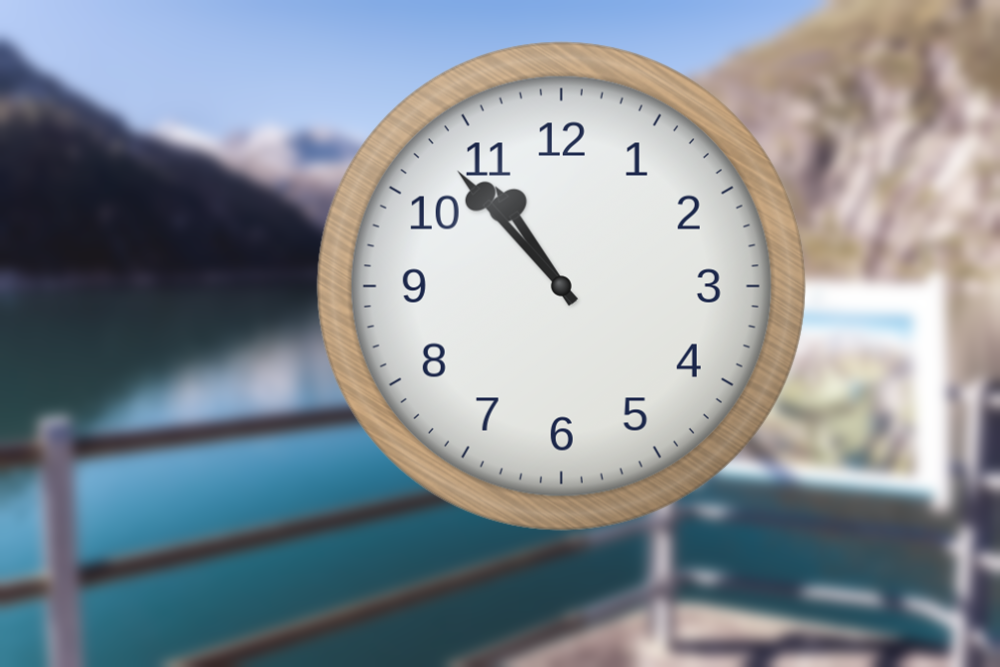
10:53
